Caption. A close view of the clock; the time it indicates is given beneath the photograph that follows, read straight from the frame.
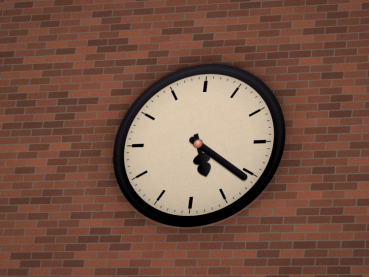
5:21
